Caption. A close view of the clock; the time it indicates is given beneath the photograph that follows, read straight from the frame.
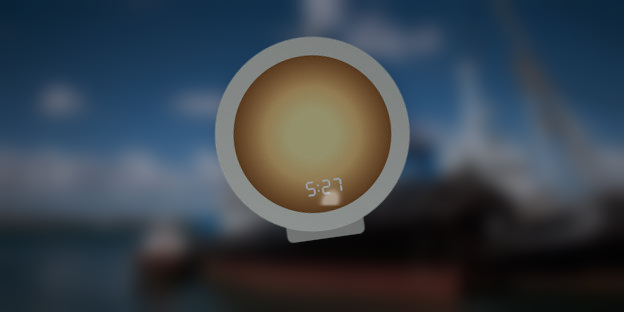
5:27
